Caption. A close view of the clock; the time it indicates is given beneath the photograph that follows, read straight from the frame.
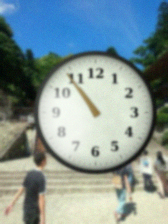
10:54
